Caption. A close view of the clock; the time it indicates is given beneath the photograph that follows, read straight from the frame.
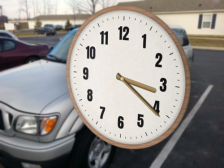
3:21
